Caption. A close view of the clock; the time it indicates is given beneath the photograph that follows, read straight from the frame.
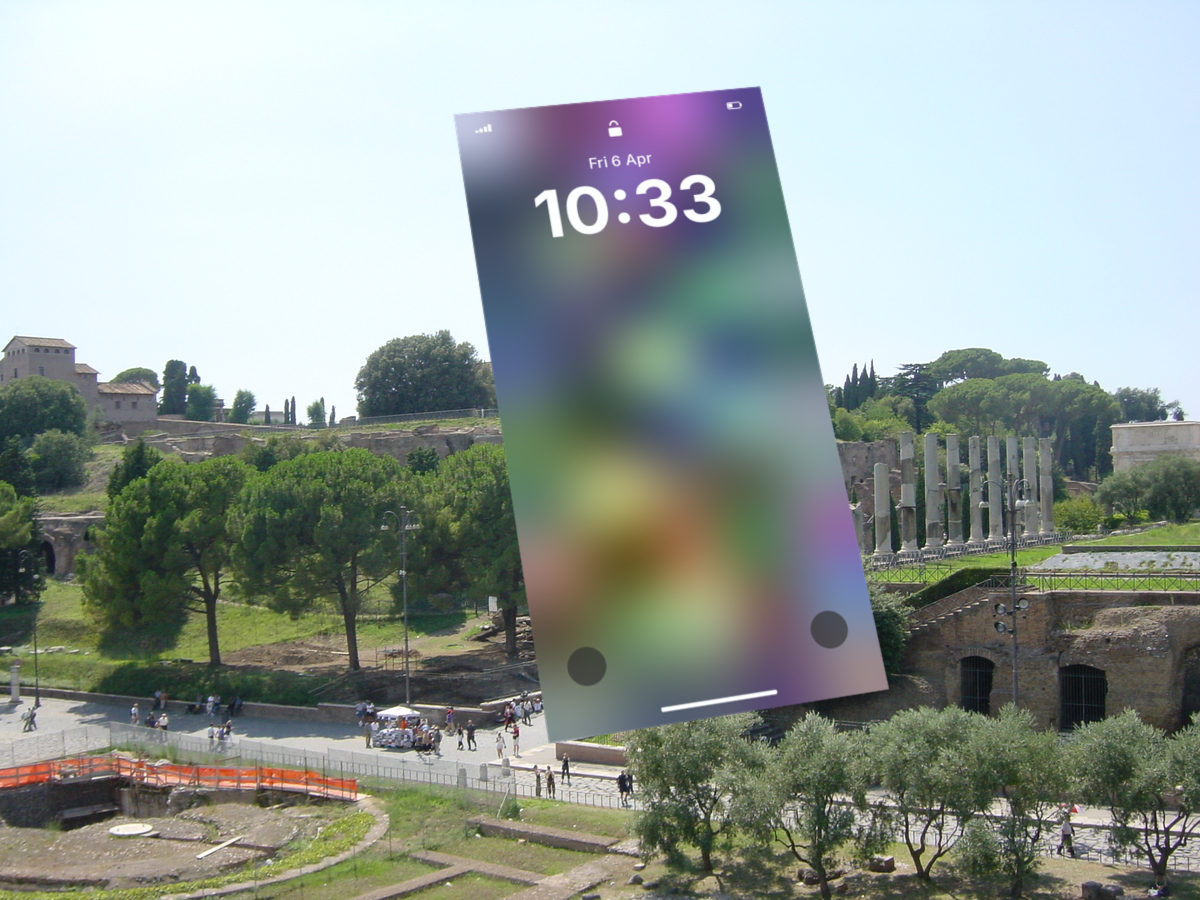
10:33
